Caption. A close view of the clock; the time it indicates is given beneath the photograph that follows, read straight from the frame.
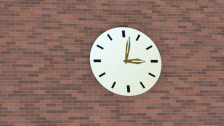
3:02
